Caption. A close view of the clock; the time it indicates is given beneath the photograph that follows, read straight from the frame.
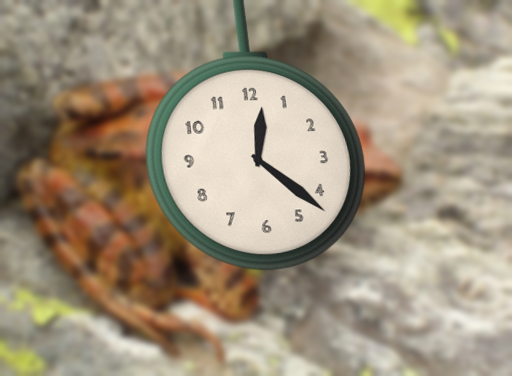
12:22
